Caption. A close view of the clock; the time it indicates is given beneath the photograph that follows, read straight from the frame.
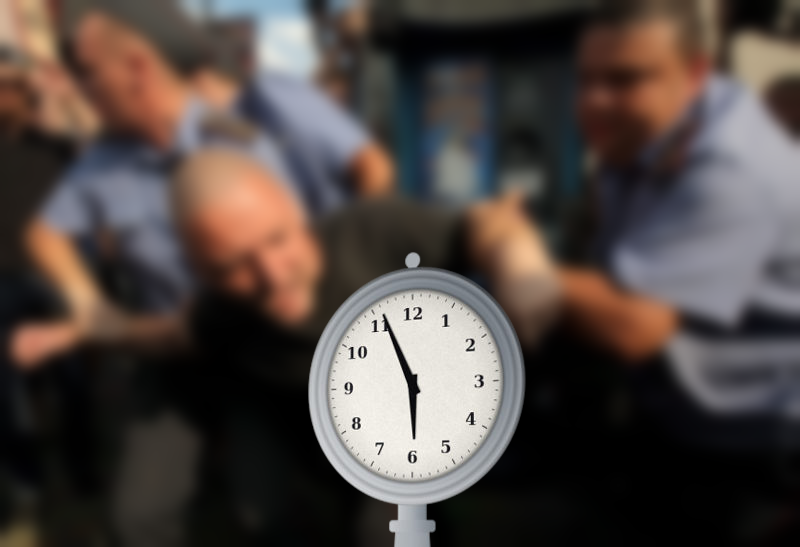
5:56
